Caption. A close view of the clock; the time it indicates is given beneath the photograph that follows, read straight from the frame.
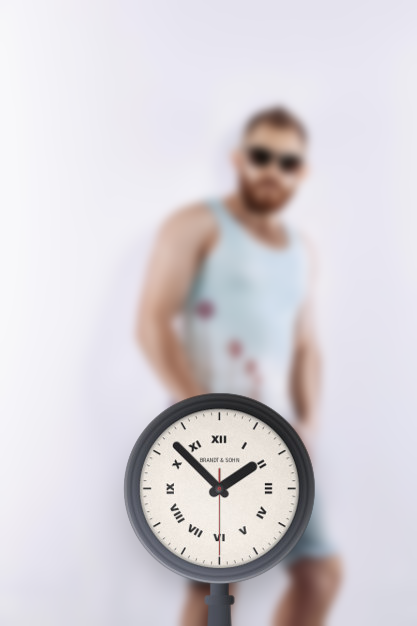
1:52:30
